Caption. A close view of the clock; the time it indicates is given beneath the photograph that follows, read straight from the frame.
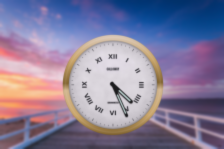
4:26
